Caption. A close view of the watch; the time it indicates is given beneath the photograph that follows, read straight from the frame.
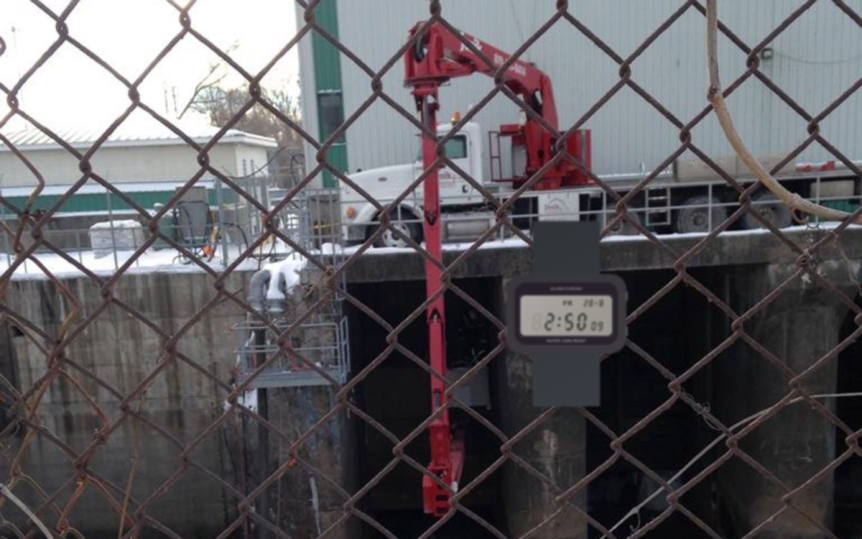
2:50
